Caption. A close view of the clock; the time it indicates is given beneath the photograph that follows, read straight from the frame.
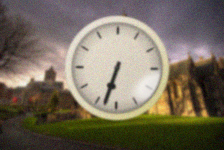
6:33
